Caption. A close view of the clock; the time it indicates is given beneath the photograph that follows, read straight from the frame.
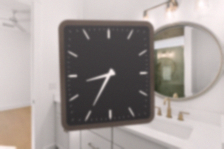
8:35
